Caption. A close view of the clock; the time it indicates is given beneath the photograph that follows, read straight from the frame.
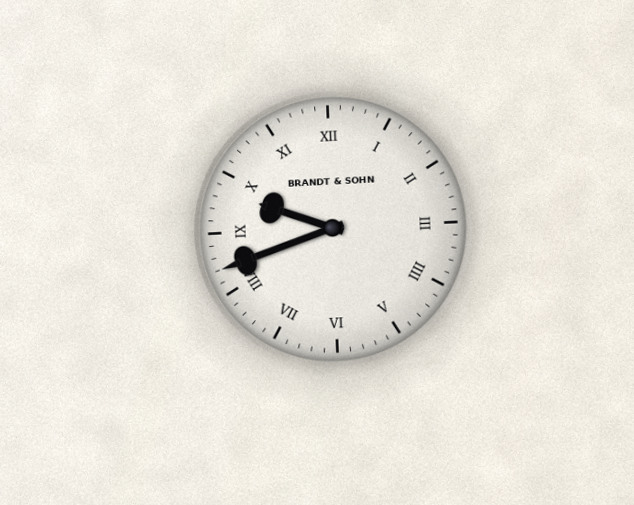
9:42
